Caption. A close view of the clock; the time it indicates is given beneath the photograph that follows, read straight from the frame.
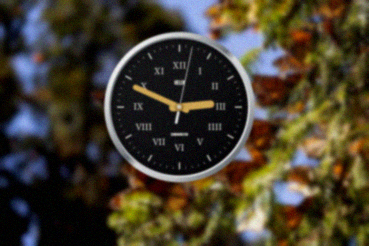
2:49:02
